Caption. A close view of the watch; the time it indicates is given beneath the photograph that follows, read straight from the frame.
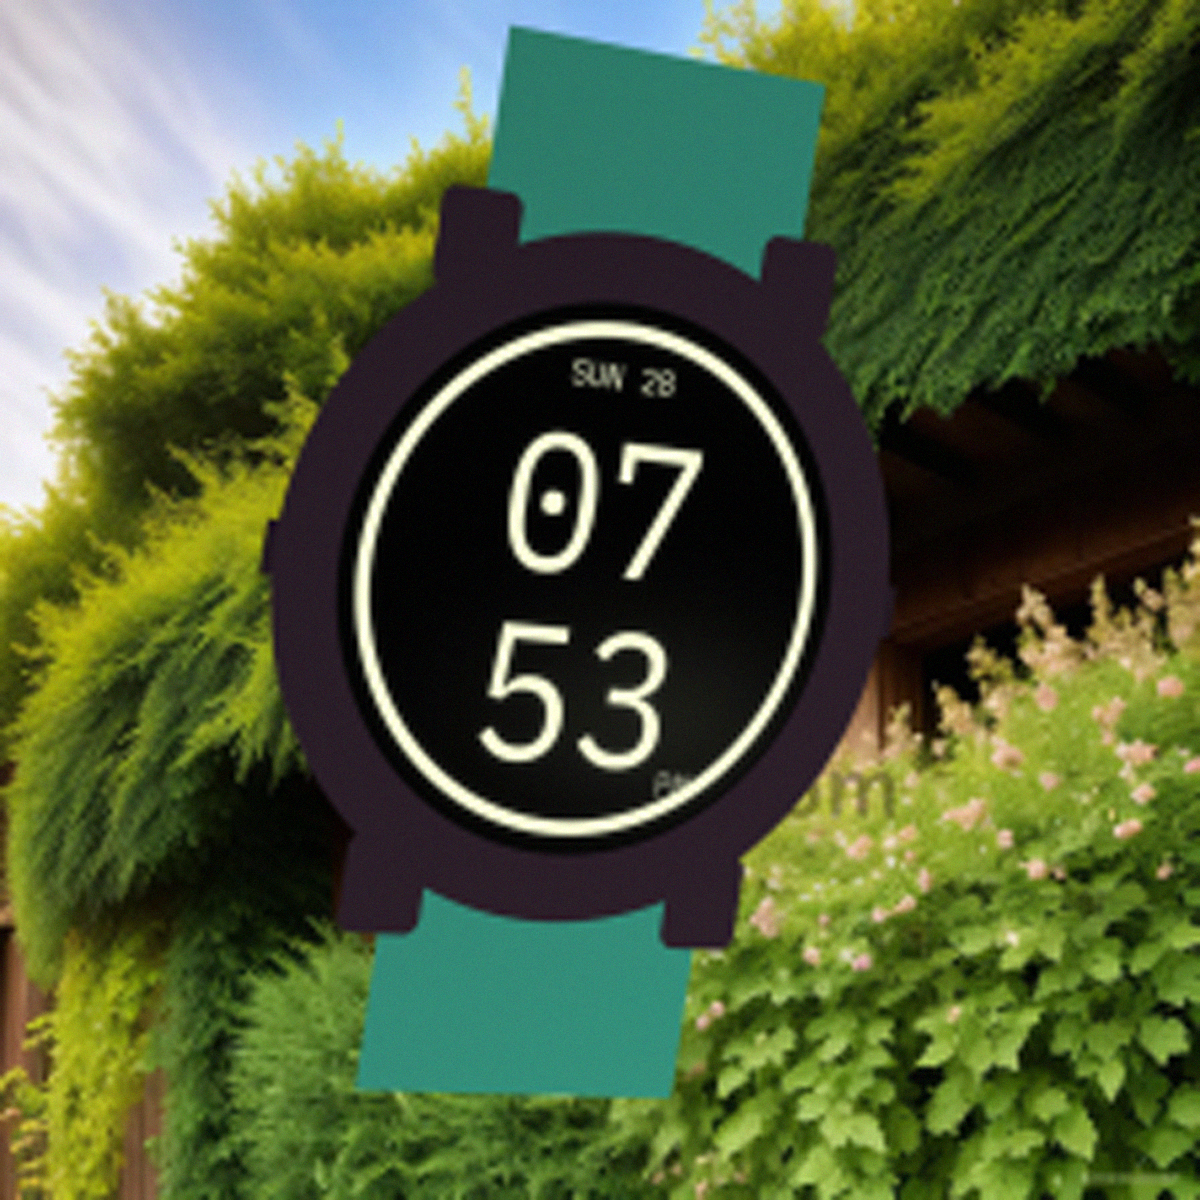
7:53
